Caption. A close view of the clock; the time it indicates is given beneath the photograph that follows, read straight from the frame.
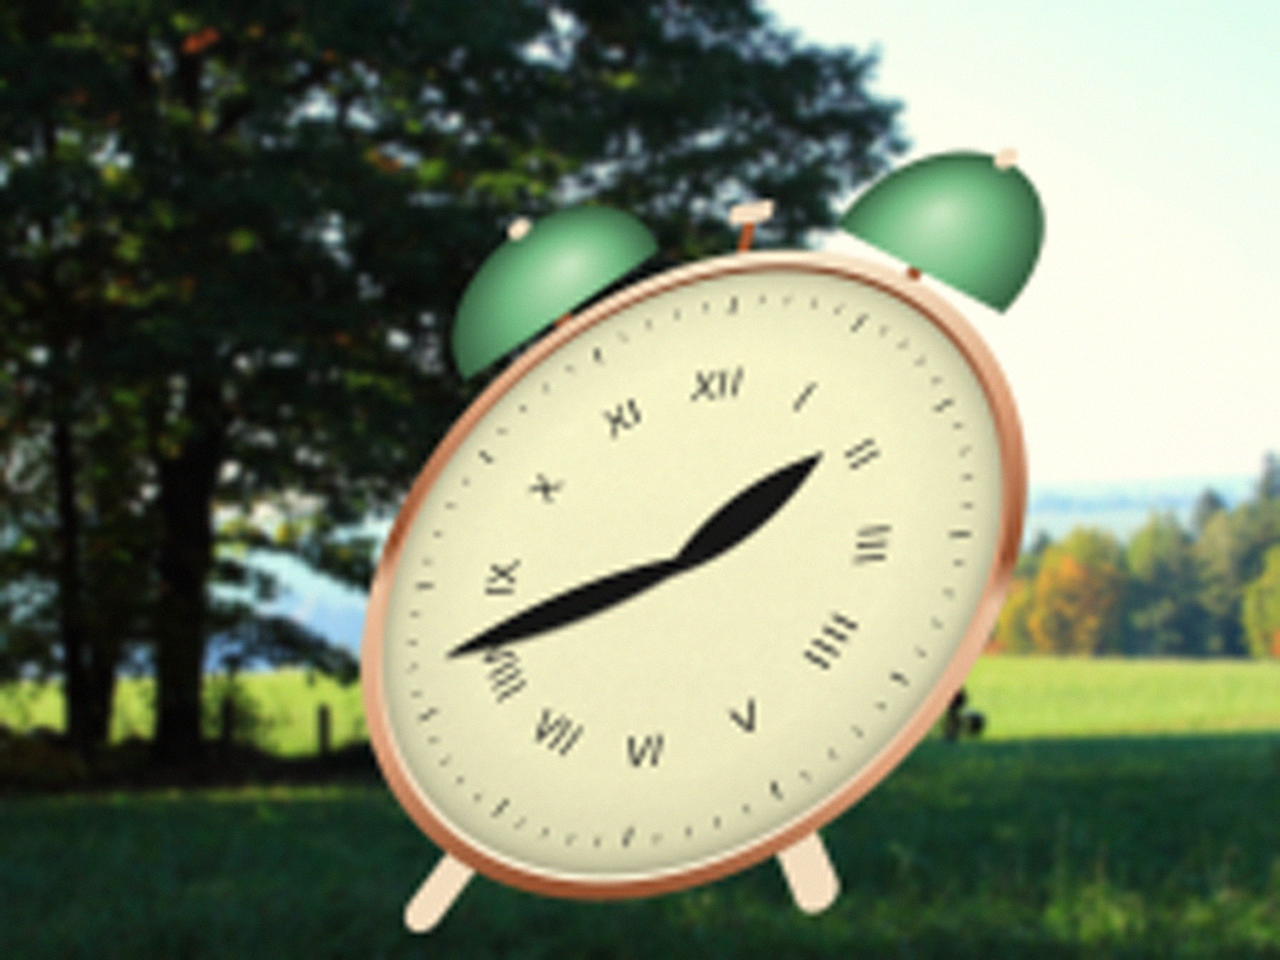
1:42
